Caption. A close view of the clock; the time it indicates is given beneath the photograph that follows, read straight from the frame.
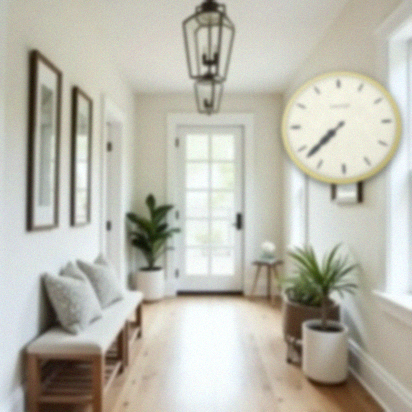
7:38
